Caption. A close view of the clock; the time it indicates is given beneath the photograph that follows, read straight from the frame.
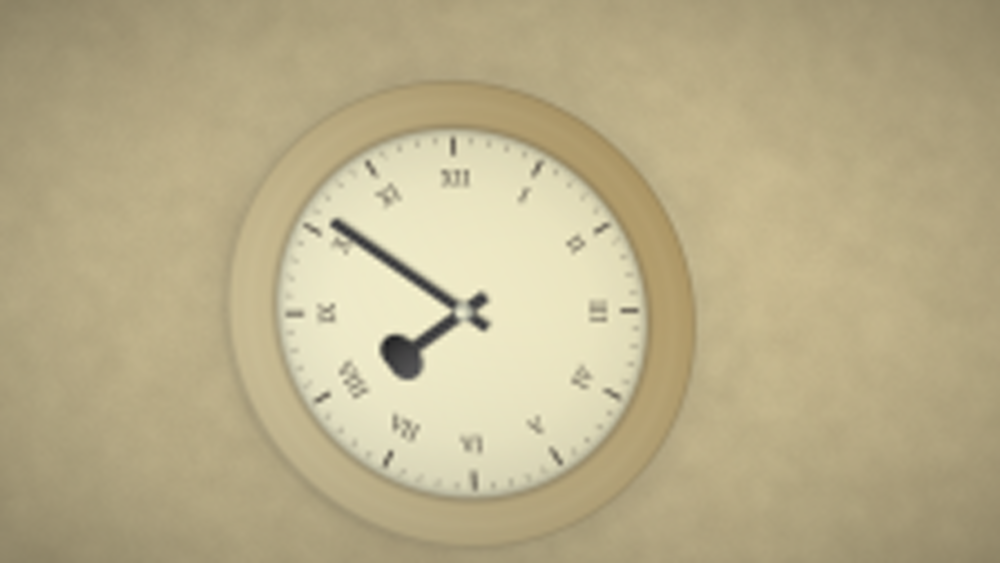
7:51
